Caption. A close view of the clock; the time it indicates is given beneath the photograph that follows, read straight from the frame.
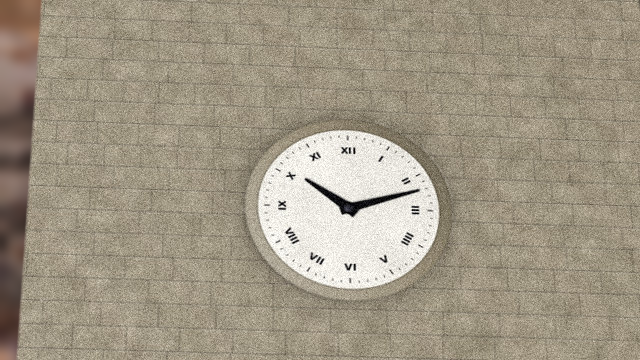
10:12
